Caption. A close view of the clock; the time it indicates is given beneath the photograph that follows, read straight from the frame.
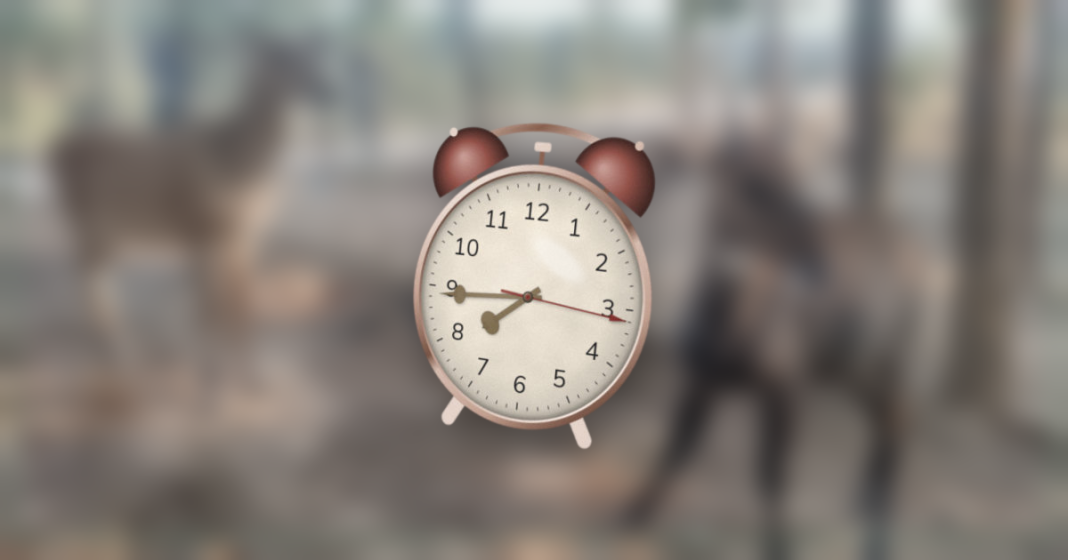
7:44:16
